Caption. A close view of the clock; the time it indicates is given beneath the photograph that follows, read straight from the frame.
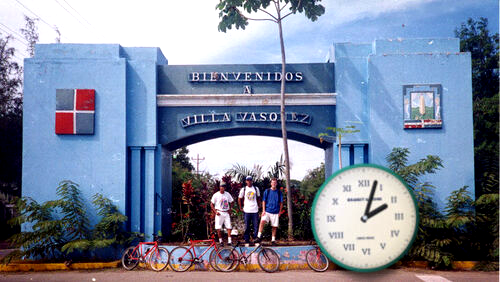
2:03
